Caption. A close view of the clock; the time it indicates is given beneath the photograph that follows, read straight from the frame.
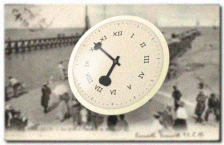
6:52
